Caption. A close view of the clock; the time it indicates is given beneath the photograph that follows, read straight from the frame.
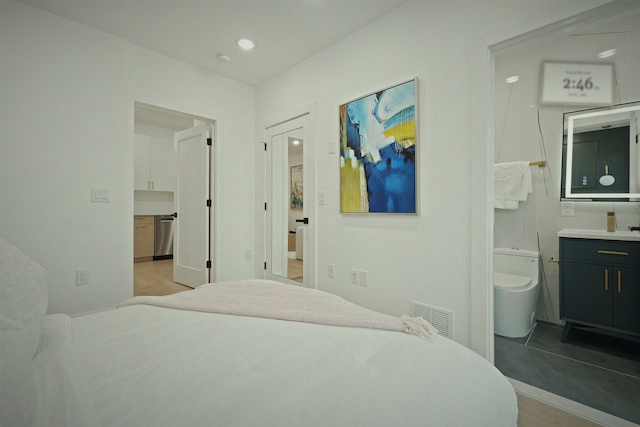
2:46
